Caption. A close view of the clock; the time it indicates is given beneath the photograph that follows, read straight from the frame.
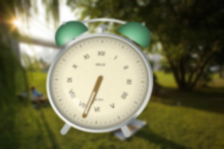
6:33
